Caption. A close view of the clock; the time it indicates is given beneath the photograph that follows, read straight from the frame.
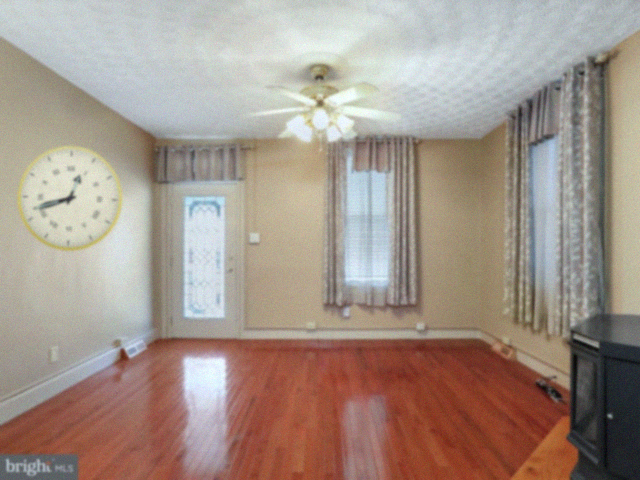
12:42
